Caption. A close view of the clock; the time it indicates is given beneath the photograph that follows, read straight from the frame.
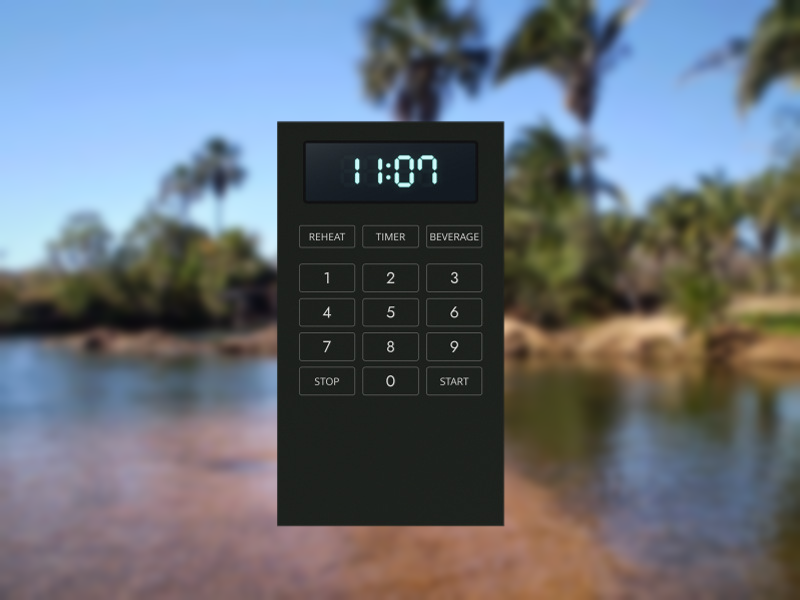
11:07
